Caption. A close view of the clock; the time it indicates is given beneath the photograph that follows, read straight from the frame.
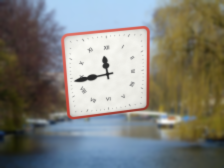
11:44
